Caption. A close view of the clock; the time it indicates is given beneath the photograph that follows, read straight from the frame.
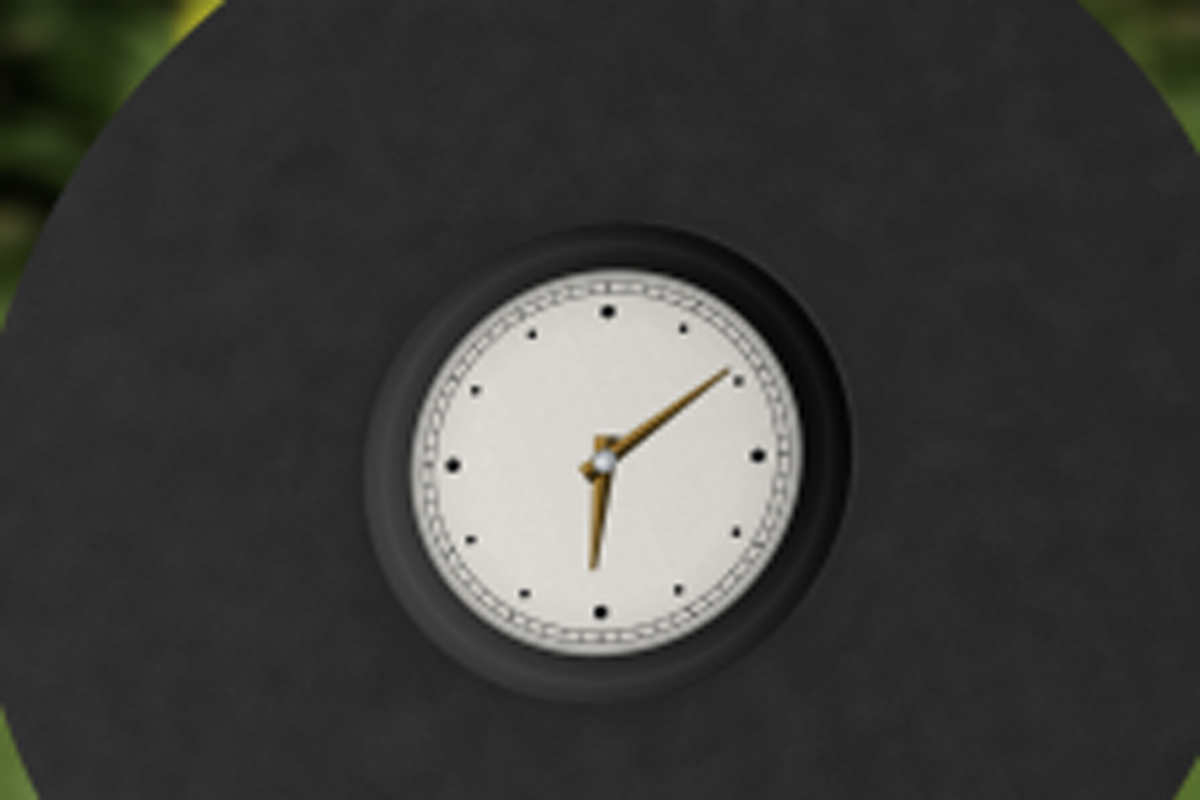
6:09
